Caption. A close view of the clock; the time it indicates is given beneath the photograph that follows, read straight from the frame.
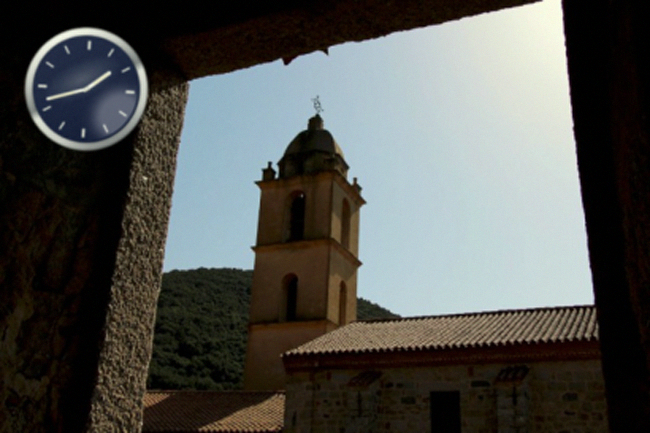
1:42
